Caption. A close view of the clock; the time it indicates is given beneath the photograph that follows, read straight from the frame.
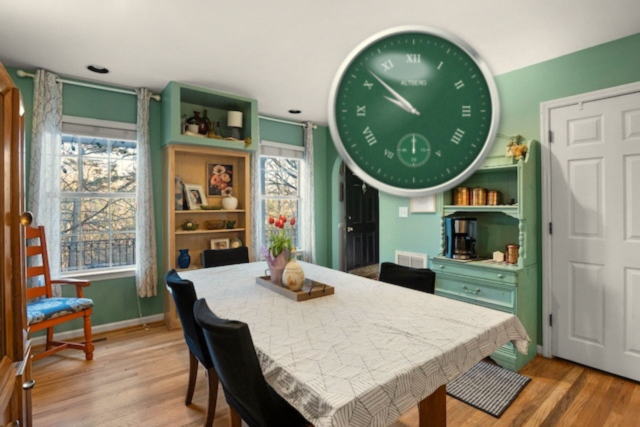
9:52
